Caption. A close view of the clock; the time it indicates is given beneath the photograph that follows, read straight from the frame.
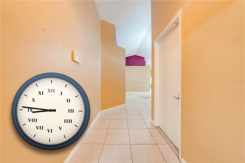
8:46
